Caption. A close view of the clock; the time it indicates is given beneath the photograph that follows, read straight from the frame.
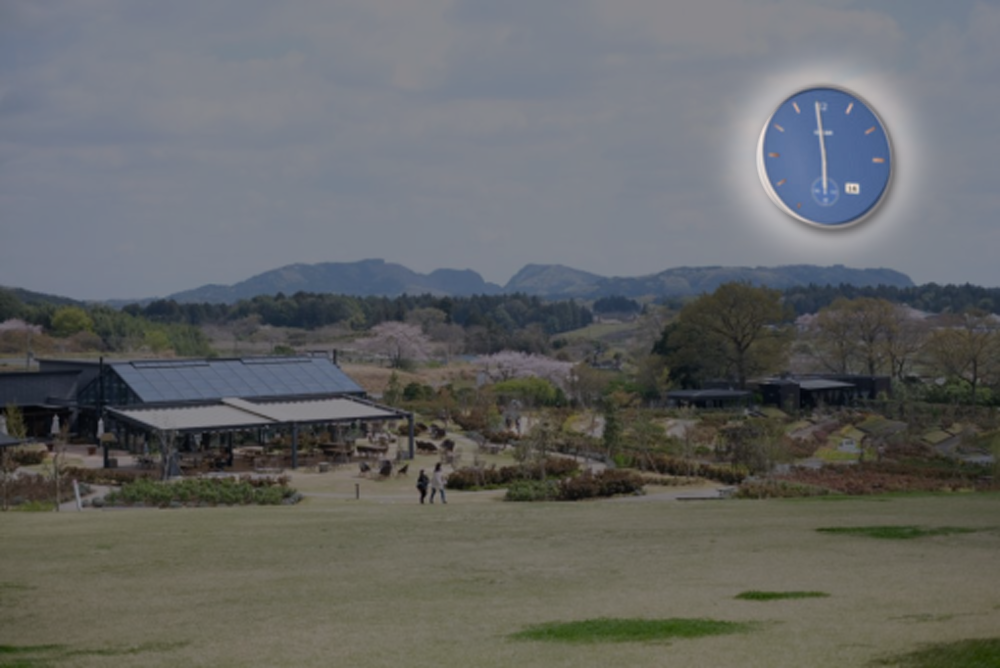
5:59
